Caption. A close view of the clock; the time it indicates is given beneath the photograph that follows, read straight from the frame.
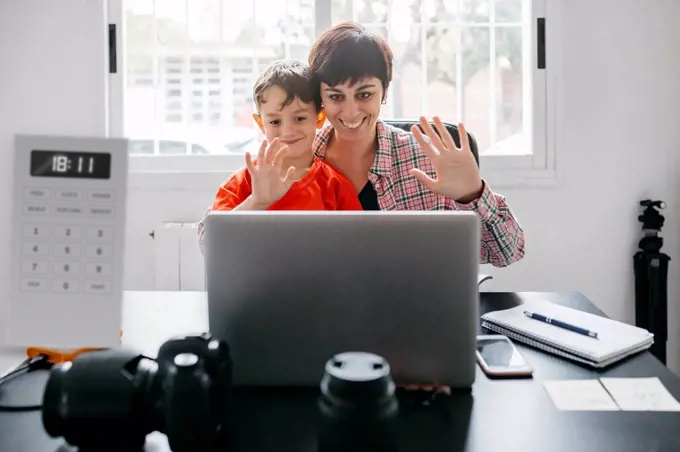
18:11
